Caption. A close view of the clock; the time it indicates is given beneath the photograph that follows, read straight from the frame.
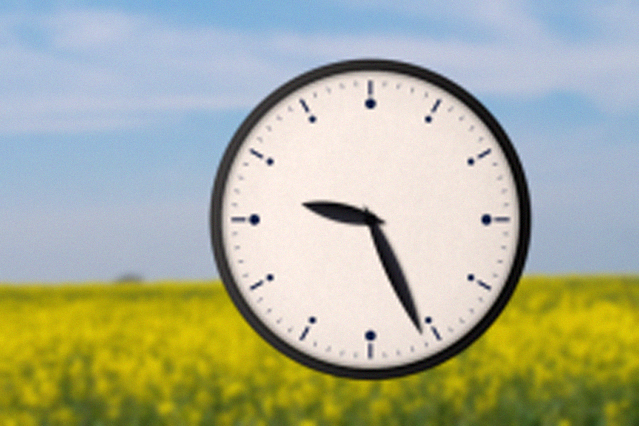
9:26
